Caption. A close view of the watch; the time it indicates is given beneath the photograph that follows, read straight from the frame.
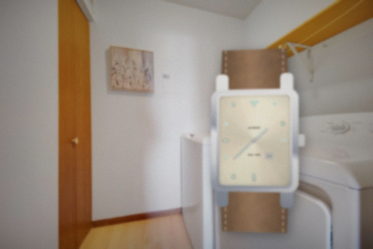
1:38
